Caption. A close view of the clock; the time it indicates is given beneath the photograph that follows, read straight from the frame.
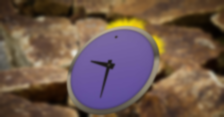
9:30
